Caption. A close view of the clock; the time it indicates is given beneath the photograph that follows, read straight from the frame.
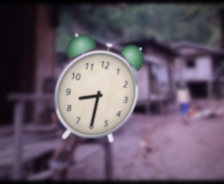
8:30
